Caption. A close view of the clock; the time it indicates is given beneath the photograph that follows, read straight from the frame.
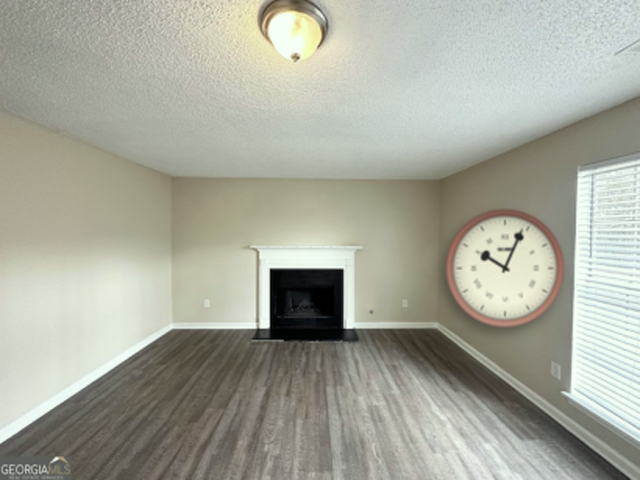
10:04
